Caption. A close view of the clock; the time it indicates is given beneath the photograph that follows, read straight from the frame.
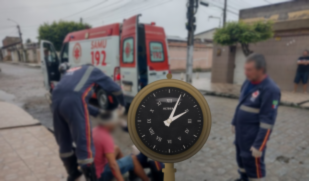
2:04
